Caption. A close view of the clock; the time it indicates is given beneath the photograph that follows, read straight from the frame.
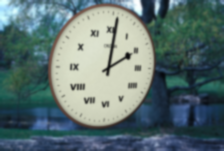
2:01
